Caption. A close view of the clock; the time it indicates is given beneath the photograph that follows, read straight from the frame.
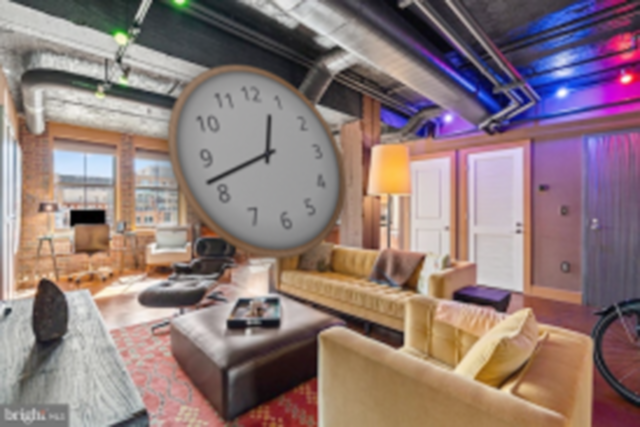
12:42
